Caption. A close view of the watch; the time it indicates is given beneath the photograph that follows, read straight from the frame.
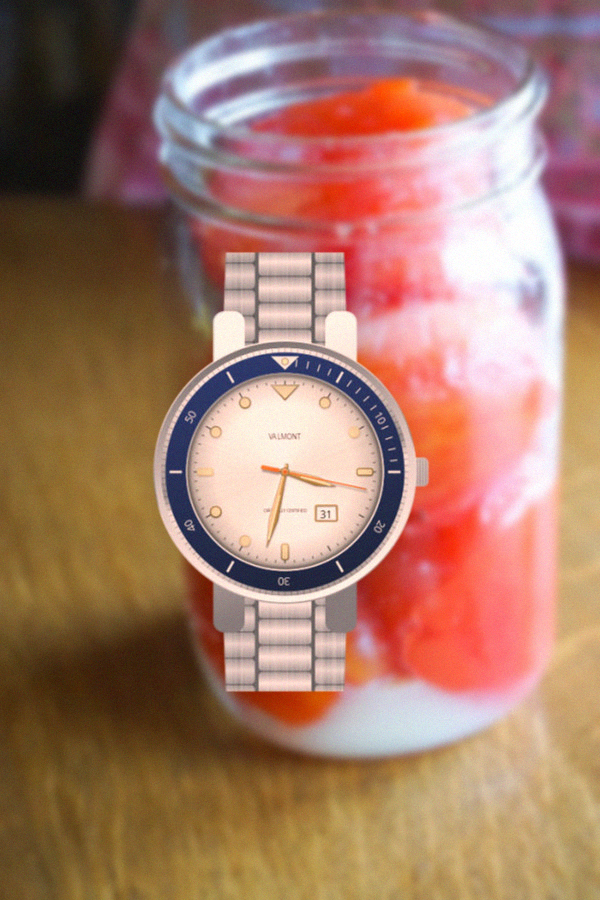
3:32:17
